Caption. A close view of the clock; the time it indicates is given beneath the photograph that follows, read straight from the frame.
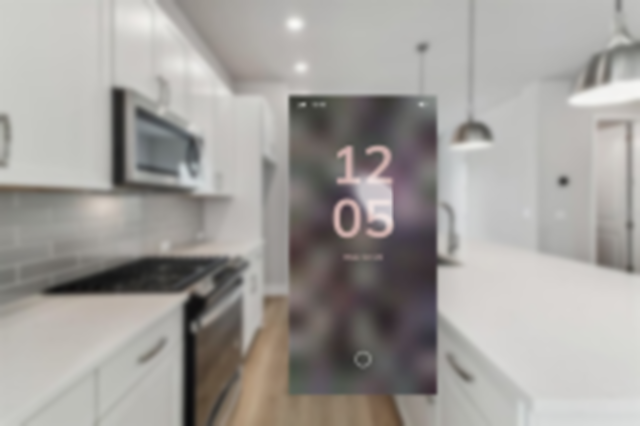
12:05
